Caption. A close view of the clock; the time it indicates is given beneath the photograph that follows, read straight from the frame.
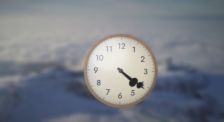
4:21
